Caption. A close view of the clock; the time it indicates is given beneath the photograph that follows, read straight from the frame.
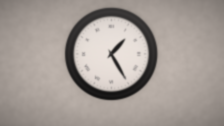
1:25
